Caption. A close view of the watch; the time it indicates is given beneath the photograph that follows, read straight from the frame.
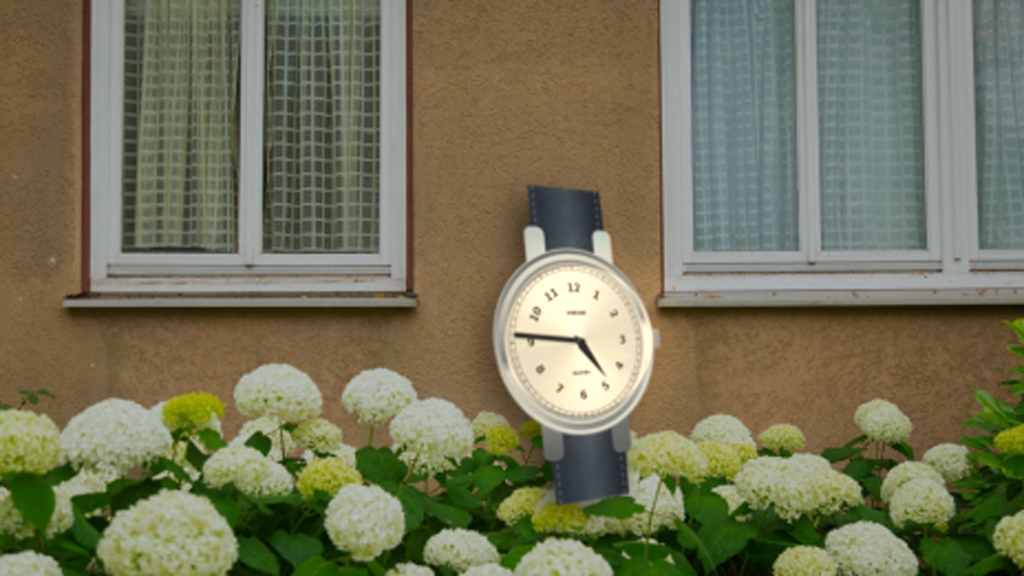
4:46
